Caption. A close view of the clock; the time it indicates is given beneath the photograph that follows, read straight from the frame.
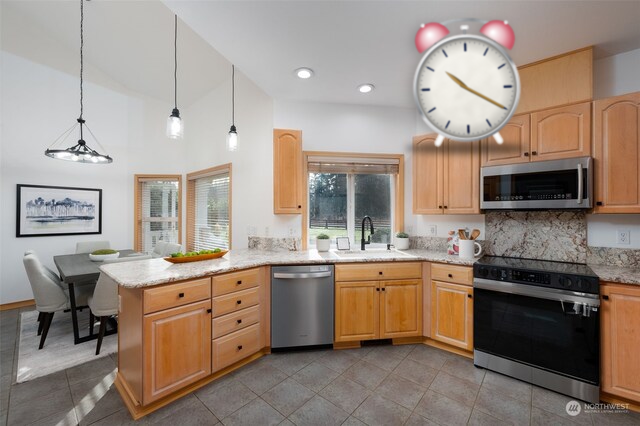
10:20
